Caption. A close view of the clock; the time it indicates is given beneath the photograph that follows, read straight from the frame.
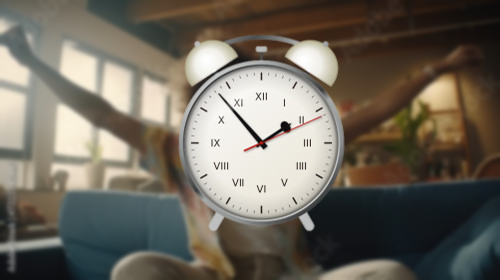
1:53:11
